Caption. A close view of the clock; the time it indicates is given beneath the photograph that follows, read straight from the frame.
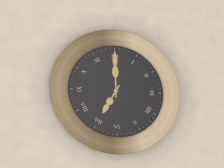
7:00
